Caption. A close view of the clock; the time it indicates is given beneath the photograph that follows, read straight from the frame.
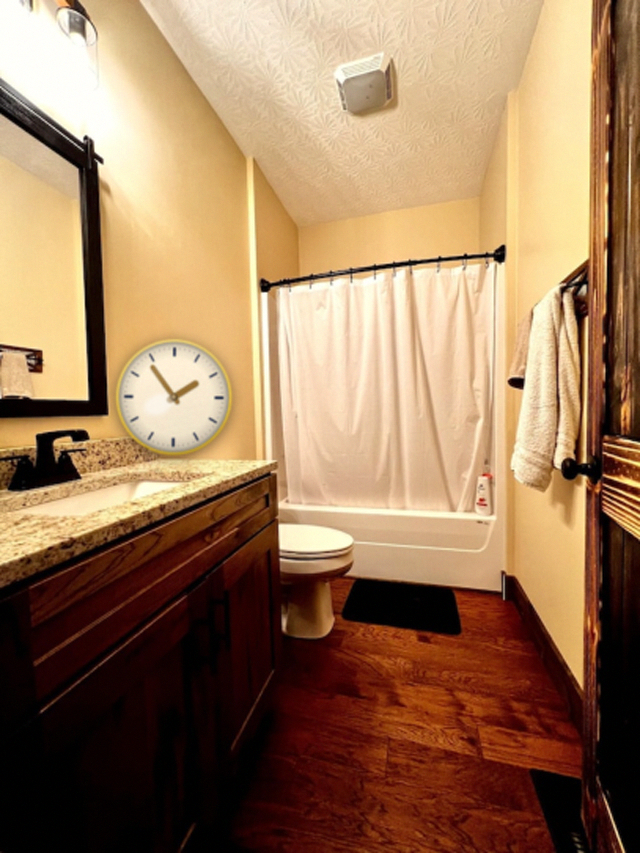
1:54
